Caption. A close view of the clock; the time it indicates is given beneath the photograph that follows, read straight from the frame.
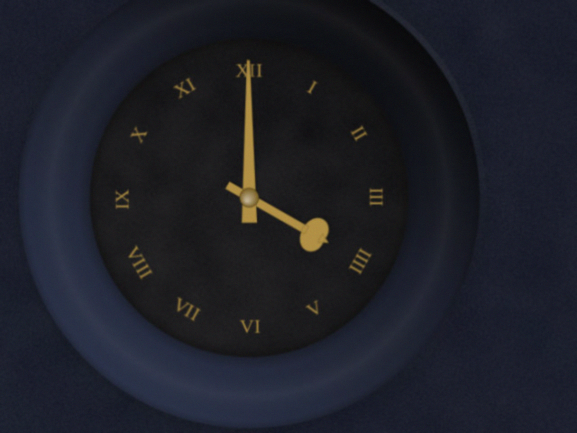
4:00
